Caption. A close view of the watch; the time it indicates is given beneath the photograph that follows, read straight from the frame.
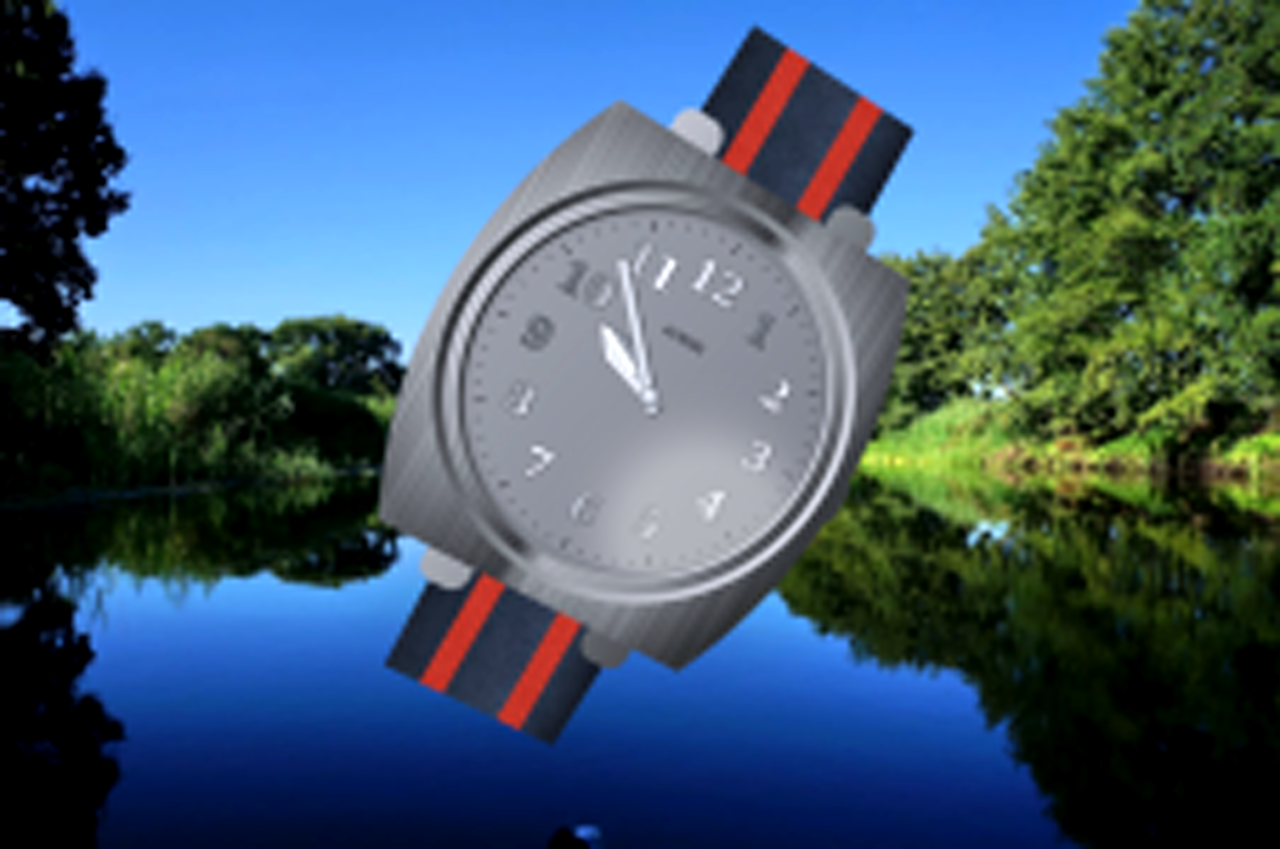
9:53
